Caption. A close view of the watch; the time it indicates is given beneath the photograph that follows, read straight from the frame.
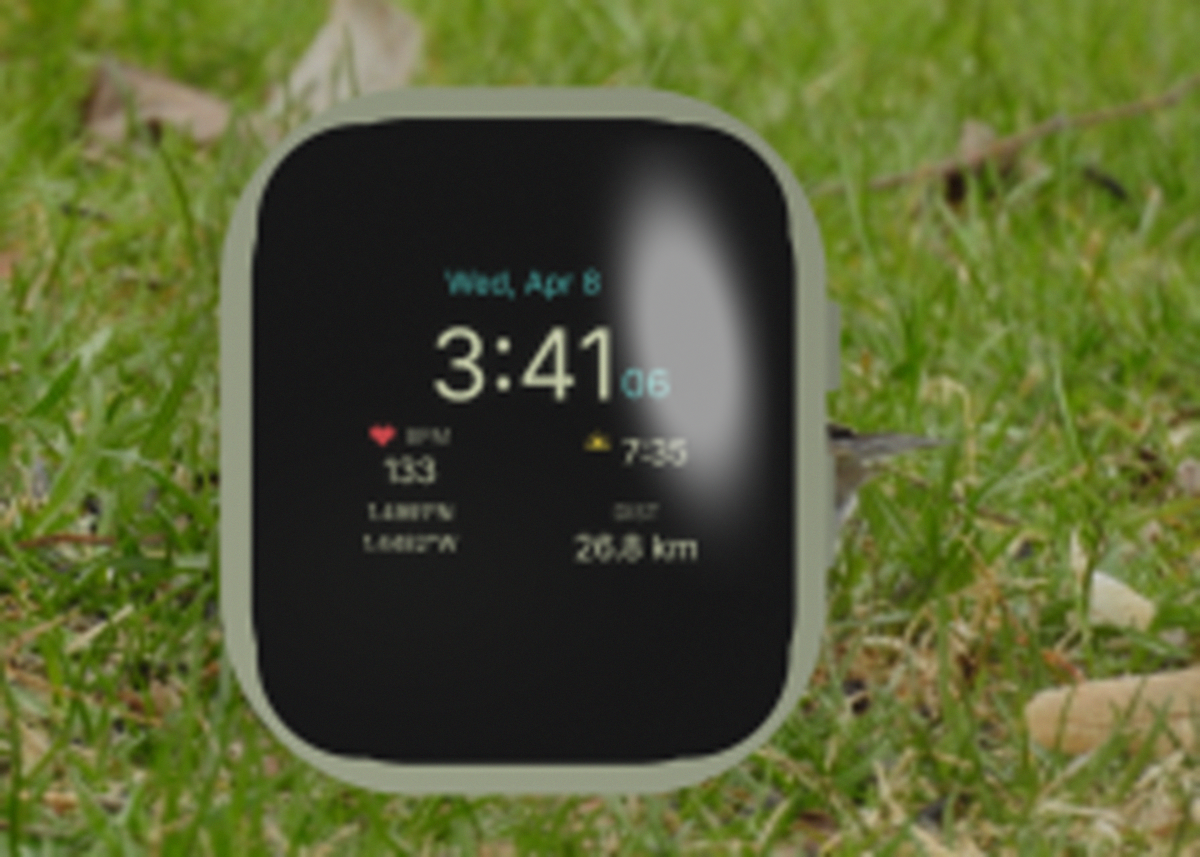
3:41
